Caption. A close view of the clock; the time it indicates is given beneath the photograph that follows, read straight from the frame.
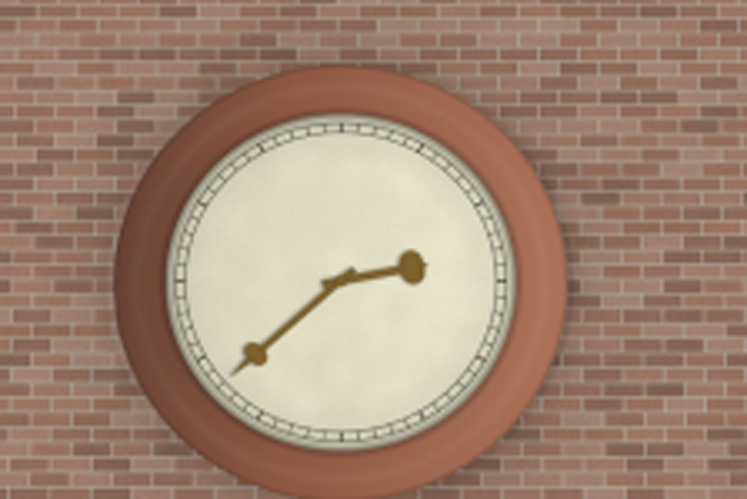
2:38
